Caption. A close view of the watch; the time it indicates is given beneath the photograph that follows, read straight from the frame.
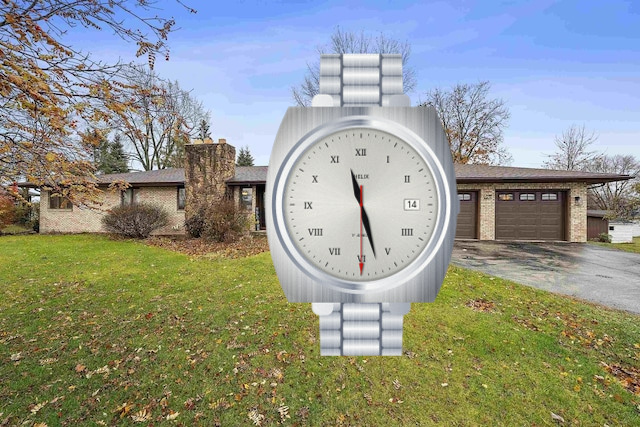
11:27:30
